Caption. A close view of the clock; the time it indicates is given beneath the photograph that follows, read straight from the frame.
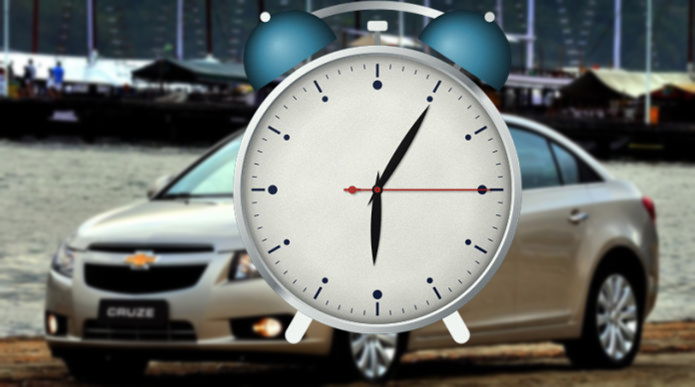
6:05:15
